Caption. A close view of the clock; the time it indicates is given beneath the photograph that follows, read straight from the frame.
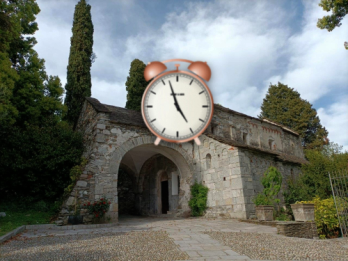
4:57
